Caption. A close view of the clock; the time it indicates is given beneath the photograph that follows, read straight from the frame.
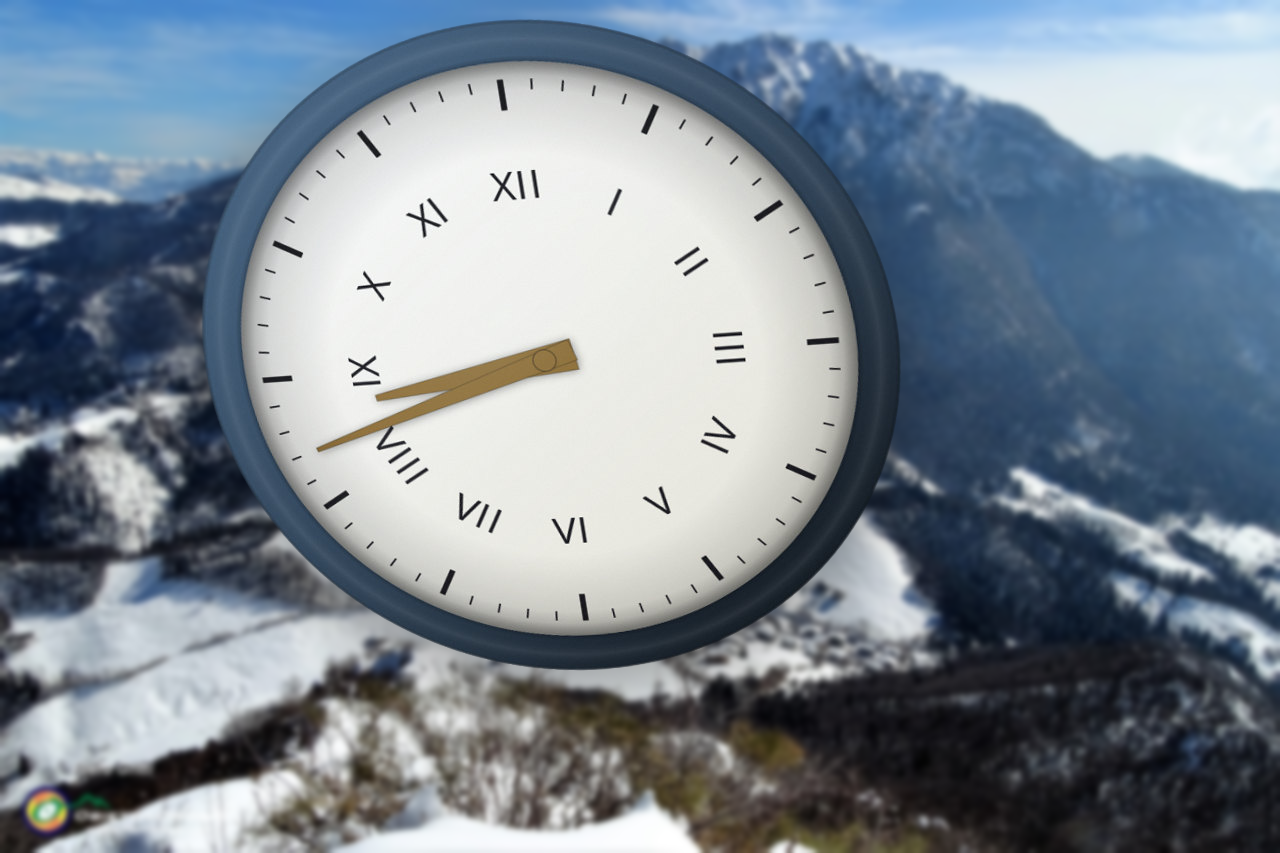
8:42
